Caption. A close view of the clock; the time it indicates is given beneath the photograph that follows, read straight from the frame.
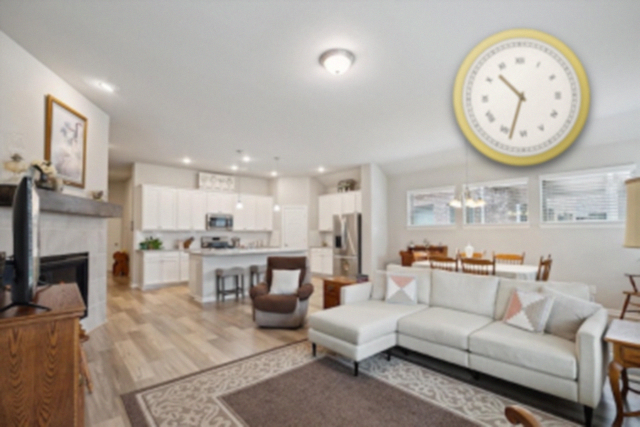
10:33
